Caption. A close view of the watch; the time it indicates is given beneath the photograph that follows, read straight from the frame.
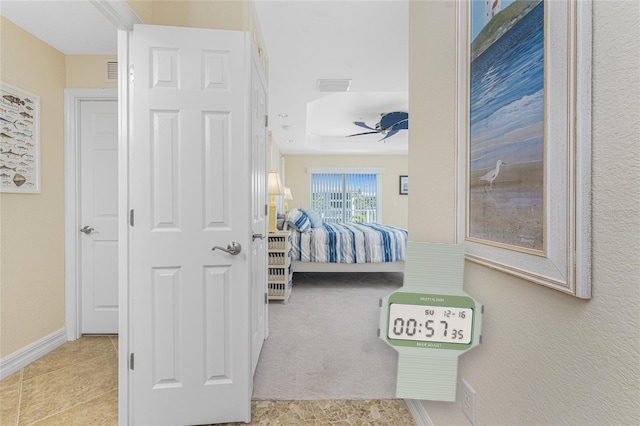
0:57:35
